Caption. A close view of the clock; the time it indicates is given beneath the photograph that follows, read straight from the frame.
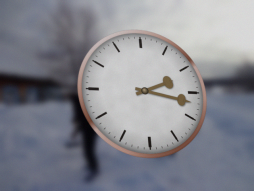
2:17
